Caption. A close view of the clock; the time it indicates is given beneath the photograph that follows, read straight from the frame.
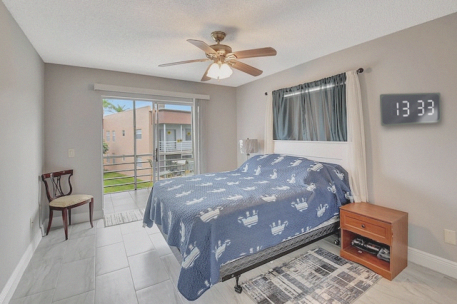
13:33
